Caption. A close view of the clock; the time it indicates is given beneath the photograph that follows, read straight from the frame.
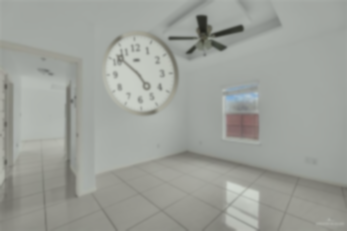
4:52
